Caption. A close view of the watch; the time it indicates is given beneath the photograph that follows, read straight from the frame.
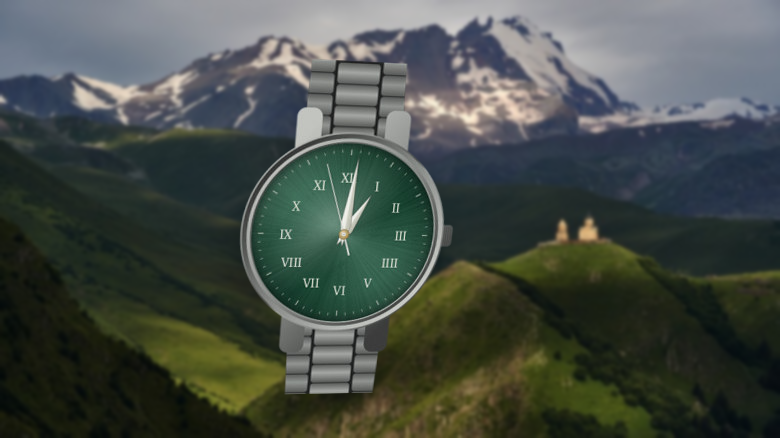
1:00:57
